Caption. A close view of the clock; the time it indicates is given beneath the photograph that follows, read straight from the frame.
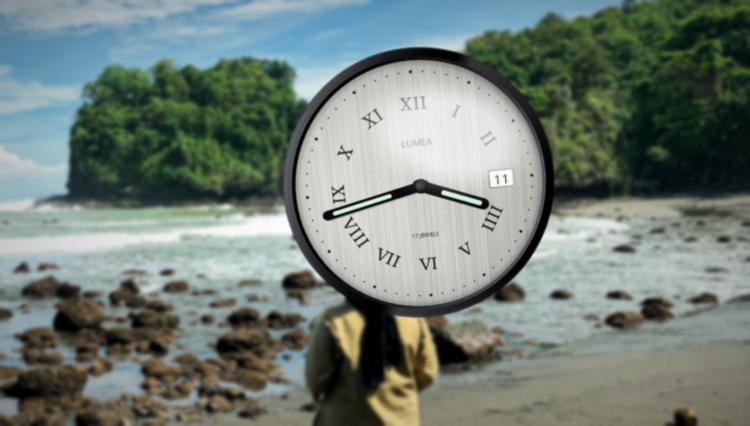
3:43
